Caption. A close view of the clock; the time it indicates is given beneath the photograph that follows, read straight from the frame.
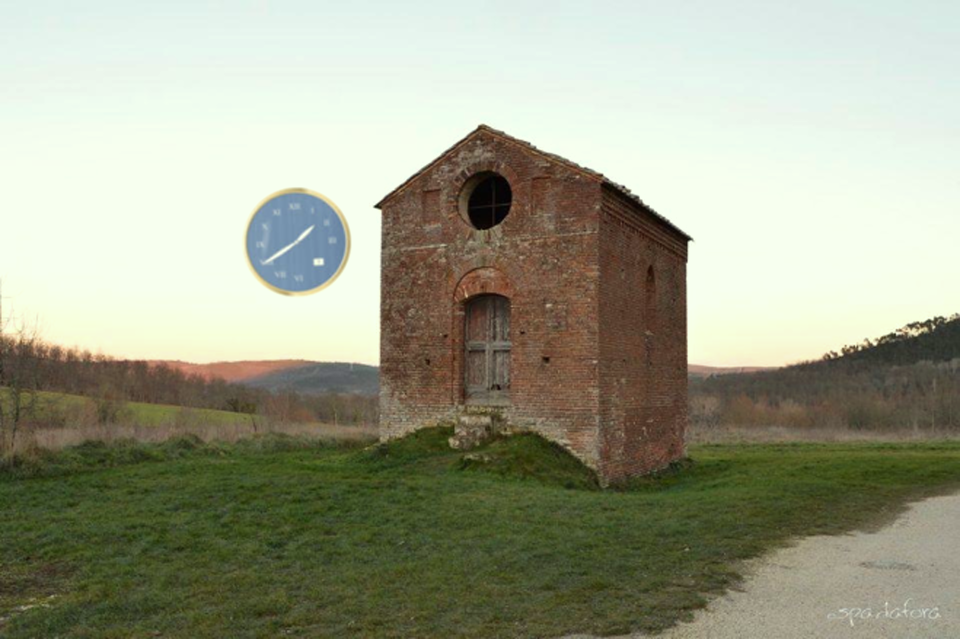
1:40
